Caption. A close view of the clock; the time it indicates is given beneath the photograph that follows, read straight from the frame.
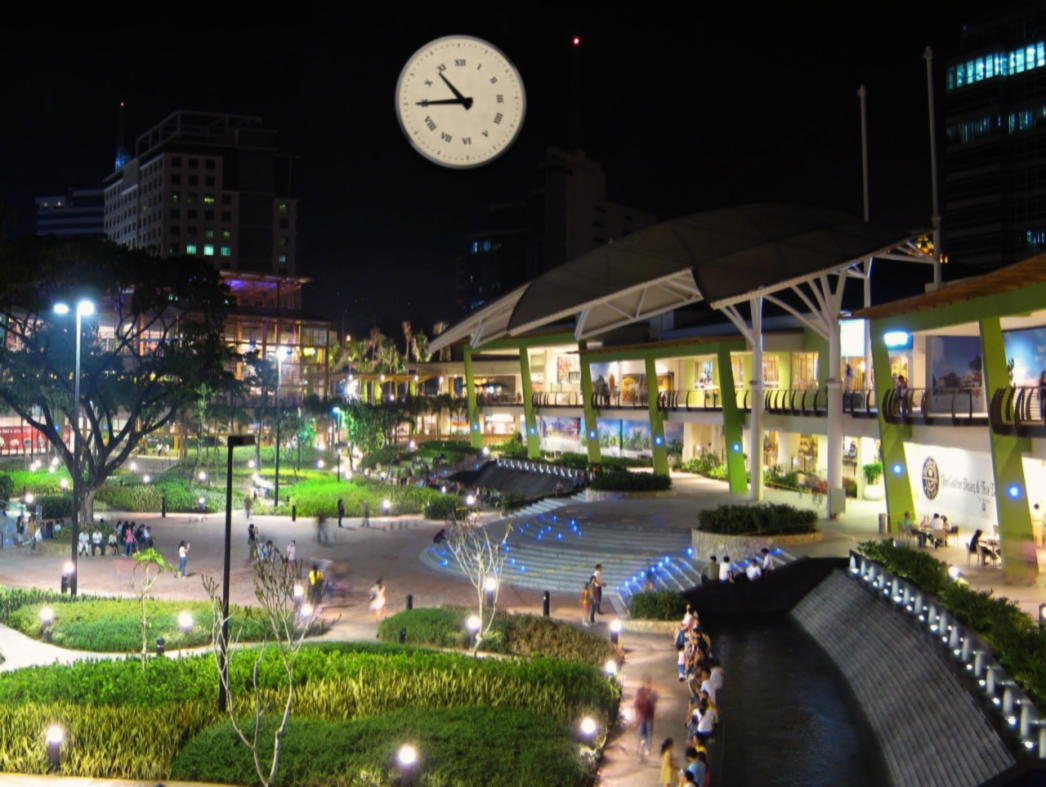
10:45
